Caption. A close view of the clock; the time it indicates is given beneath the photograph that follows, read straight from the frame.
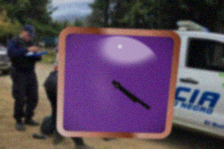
4:21
